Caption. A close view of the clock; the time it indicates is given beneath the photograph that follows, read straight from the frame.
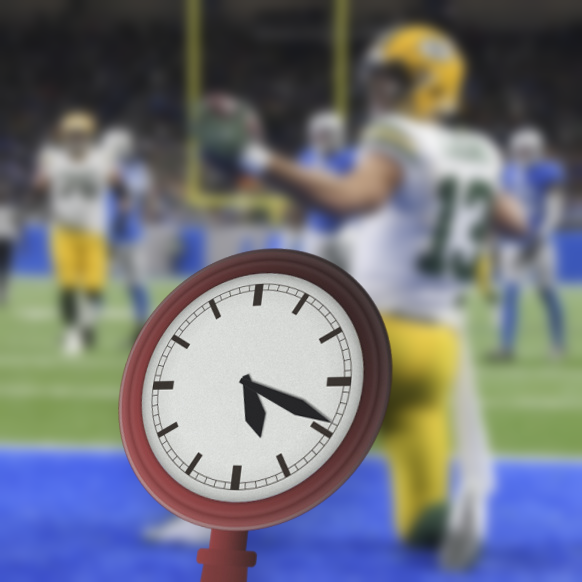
5:19
